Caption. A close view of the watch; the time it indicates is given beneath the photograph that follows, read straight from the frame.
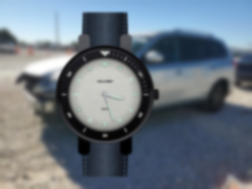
3:27
